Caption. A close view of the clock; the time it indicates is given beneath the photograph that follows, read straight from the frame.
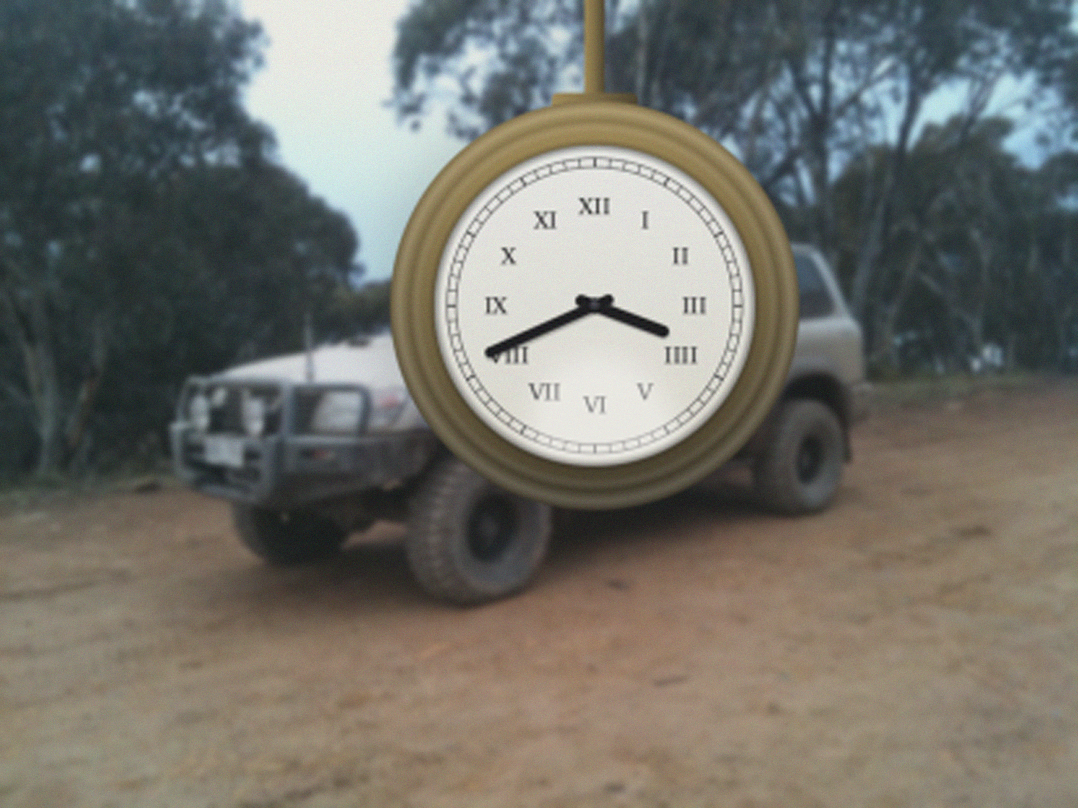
3:41
